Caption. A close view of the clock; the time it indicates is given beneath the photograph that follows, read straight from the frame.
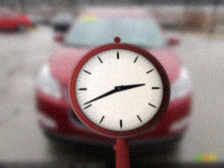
2:41
